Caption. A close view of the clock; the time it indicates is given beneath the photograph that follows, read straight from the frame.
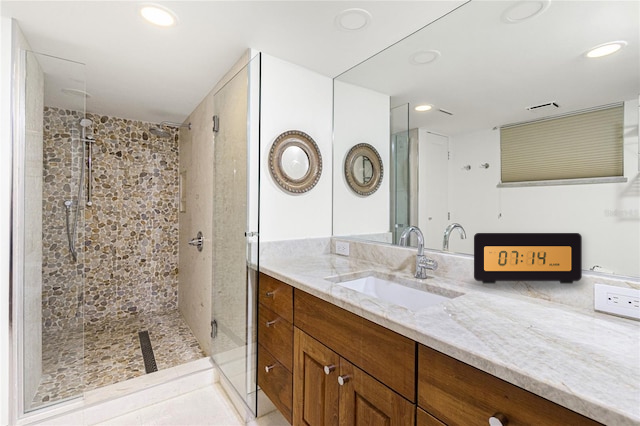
7:14
